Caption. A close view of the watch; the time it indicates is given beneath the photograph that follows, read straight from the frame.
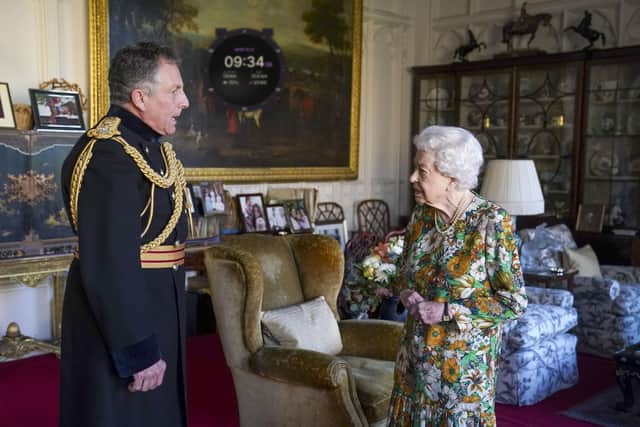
9:34
